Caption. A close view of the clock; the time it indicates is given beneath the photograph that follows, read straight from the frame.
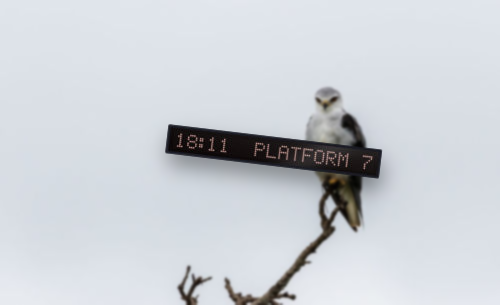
18:11
